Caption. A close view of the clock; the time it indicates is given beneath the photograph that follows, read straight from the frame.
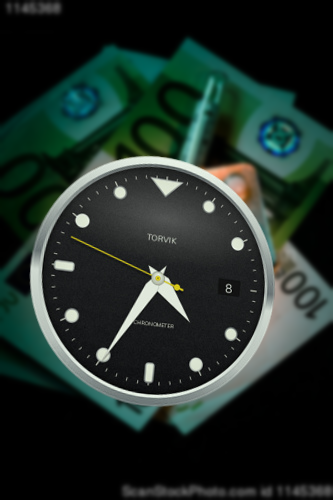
4:34:48
